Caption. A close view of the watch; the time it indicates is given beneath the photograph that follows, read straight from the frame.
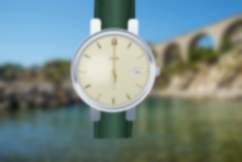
6:00
